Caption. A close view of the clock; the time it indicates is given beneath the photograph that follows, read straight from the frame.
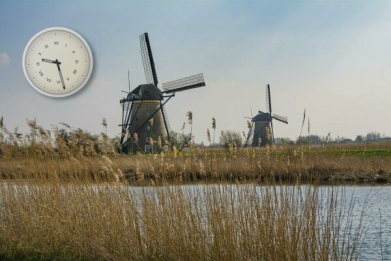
9:28
